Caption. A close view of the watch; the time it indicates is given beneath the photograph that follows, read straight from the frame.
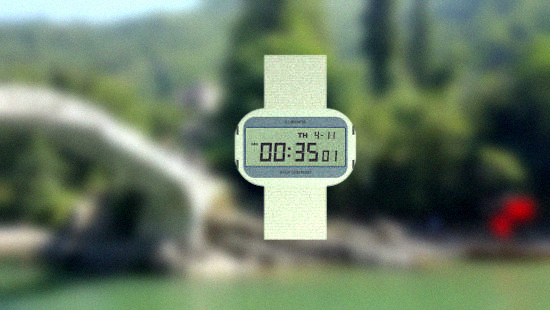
0:35:01
